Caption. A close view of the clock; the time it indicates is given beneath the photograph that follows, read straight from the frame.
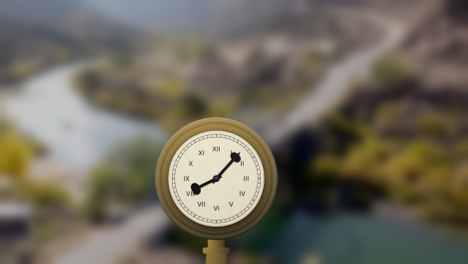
8:07
